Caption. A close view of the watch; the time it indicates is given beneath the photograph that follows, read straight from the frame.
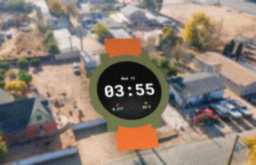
3:55
